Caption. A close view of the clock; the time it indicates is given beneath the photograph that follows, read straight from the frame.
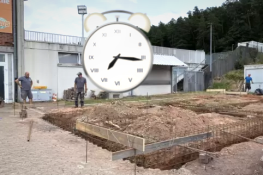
7:16
